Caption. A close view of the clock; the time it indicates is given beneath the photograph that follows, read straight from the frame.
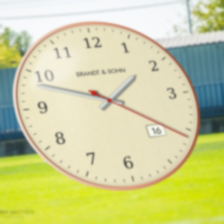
1:48:21
